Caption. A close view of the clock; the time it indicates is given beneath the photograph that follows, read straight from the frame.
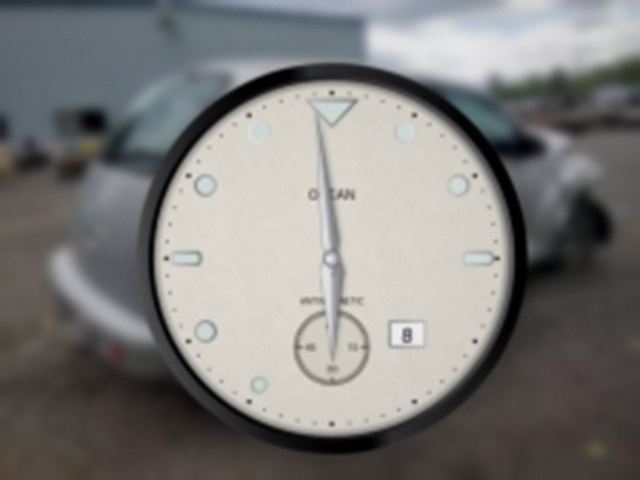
5:59
